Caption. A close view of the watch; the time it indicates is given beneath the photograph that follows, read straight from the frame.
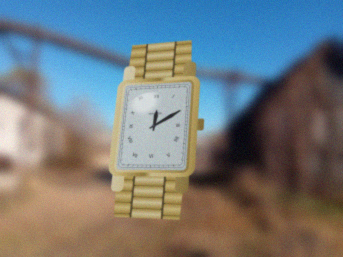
12:10
